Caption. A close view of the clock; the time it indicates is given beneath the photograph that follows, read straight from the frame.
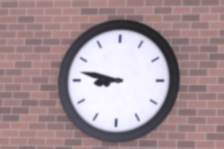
8:47
